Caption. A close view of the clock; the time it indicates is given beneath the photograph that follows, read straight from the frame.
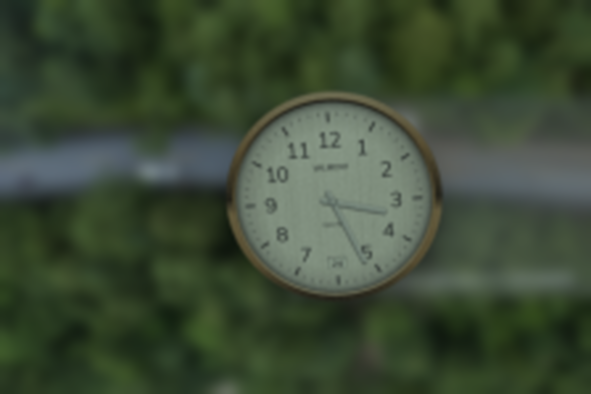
3:26
